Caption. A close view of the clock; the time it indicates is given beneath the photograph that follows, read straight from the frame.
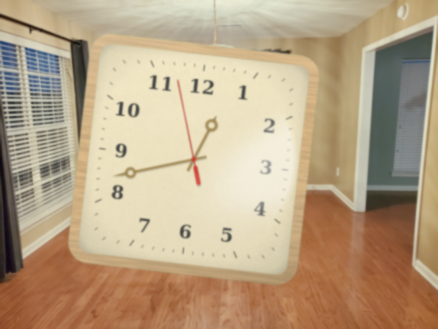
12:41:57
